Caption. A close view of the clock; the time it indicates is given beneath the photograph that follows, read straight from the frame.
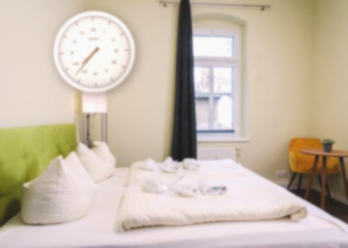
7:37
